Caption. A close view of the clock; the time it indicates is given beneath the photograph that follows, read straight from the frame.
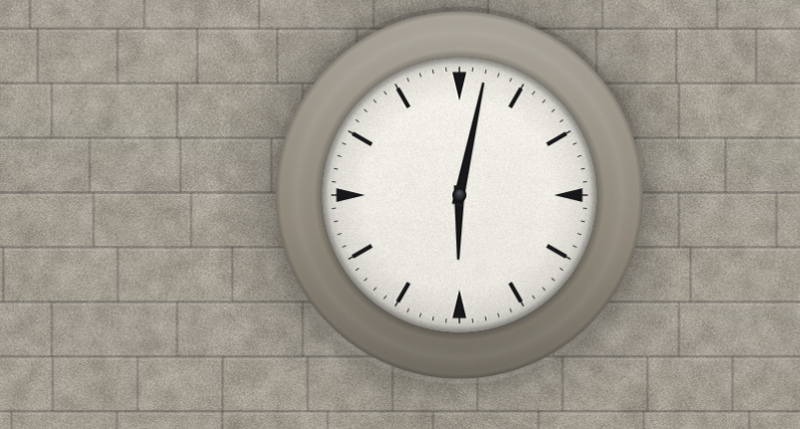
6:02
